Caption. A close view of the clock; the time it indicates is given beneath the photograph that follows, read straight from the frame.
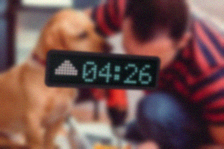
4:26
